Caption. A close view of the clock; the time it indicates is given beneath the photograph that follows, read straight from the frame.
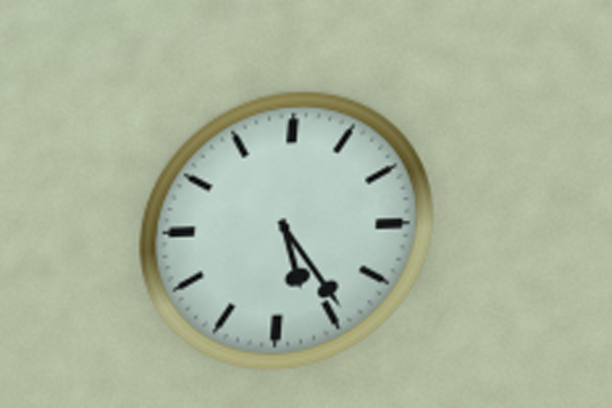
5:24
